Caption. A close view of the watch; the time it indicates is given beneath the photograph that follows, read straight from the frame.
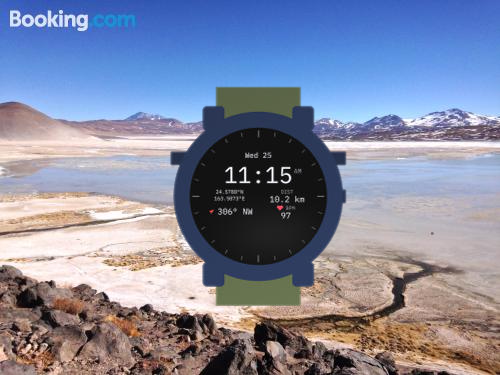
11:15
